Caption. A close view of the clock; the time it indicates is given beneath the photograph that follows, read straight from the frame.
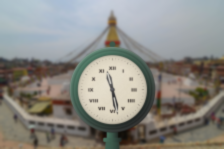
11:28
